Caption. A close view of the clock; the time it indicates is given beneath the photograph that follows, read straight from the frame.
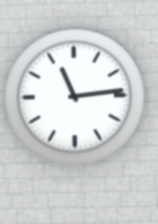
11:14
